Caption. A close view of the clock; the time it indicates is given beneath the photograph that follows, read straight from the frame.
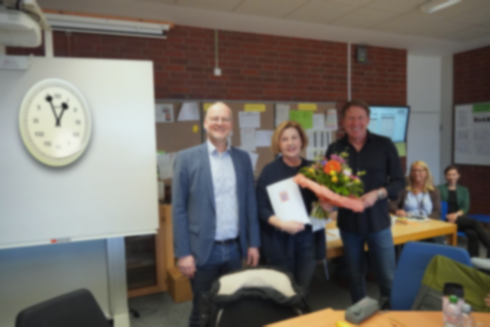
12:56
